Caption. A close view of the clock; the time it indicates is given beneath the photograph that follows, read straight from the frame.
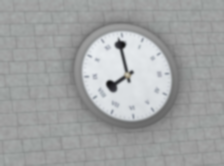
7:59
